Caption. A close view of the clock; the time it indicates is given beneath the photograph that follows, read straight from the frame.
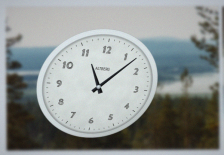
11:07
